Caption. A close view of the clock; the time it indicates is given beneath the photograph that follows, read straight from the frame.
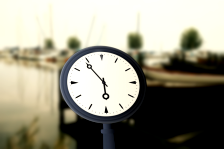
5:54
